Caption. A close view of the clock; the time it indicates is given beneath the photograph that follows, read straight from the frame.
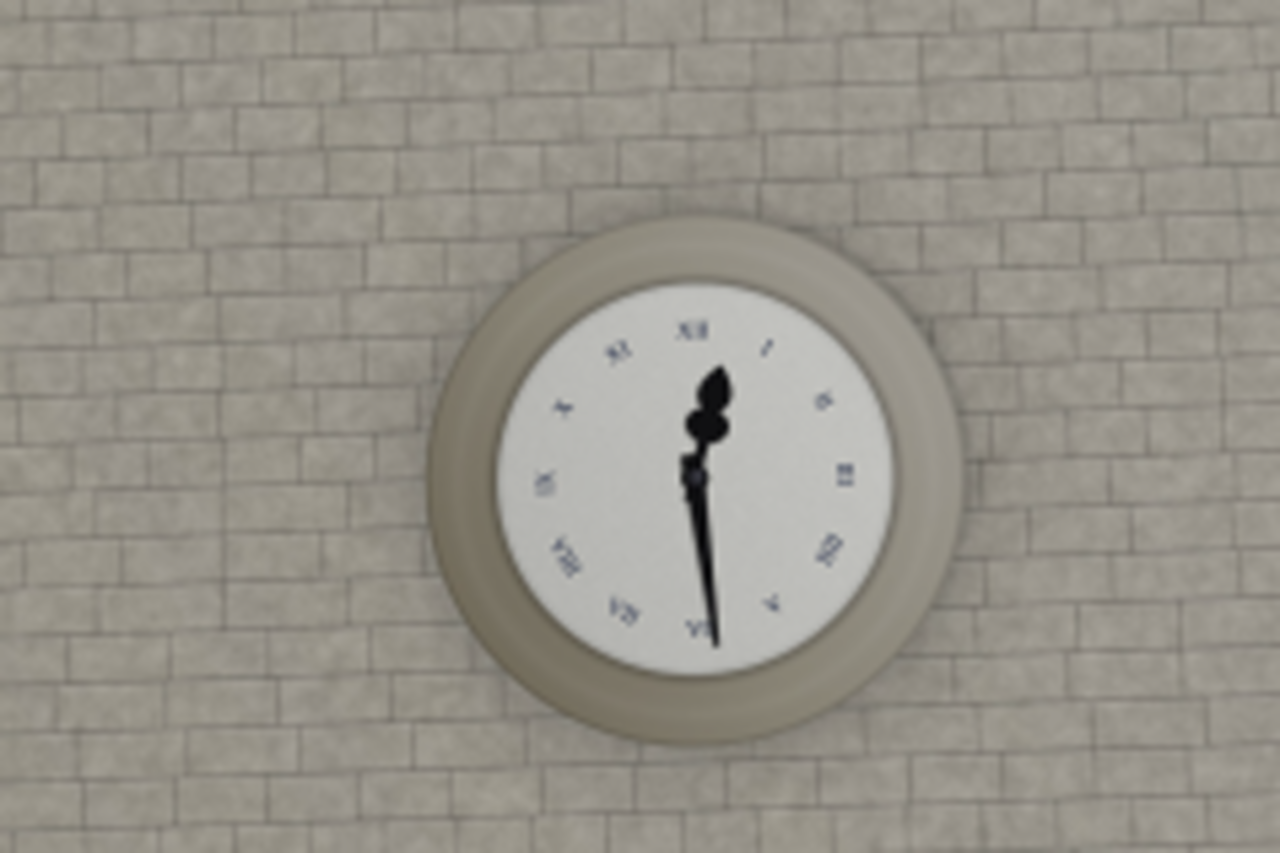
12:29
